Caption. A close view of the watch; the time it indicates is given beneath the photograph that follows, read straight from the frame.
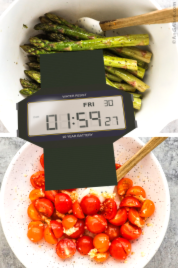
1:59:27
